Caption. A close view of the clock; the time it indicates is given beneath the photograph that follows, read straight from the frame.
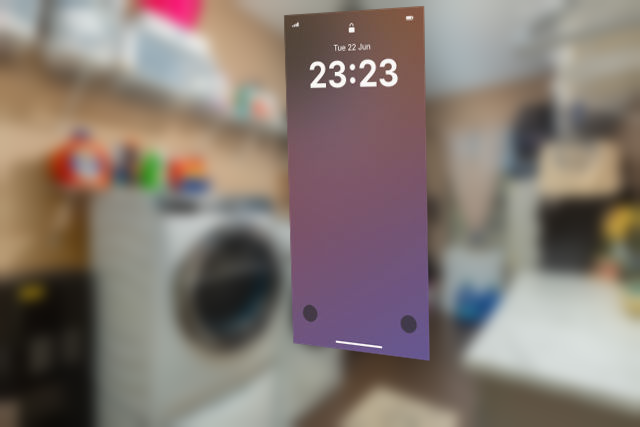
23:23
